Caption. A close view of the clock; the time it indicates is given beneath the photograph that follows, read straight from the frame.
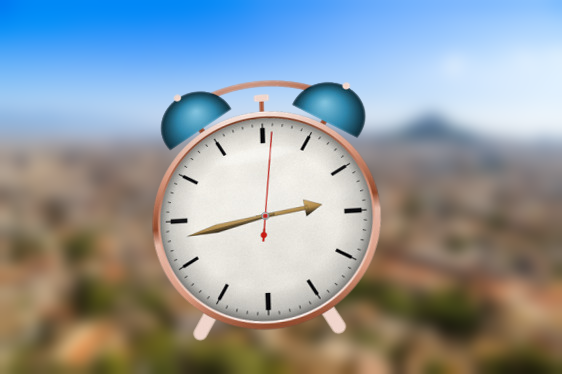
2:43:01
